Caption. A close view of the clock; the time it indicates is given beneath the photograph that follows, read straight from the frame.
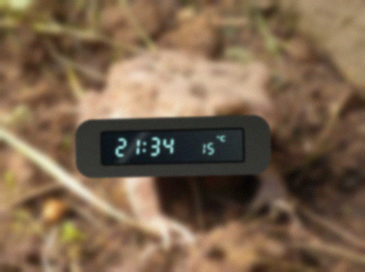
21:34
